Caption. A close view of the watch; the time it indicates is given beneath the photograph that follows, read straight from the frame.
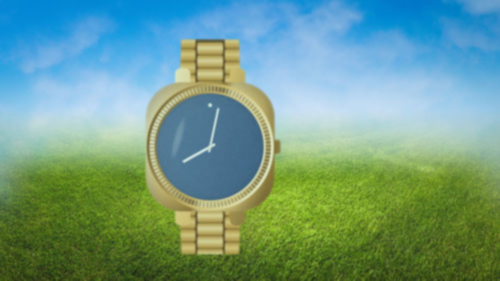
8:02
